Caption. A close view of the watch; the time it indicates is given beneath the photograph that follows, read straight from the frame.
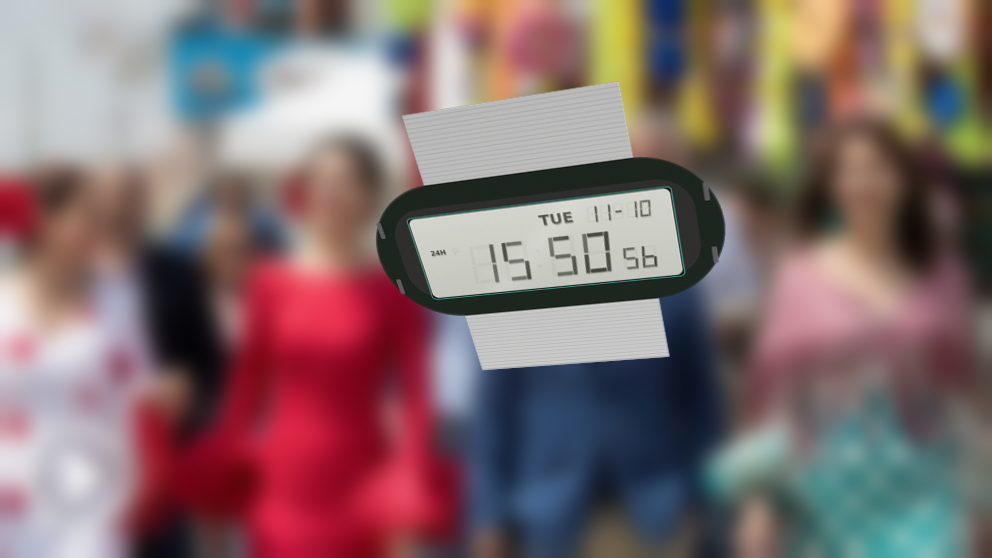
15:50:56
